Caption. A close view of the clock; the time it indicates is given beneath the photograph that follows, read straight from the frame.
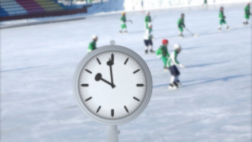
9:59
